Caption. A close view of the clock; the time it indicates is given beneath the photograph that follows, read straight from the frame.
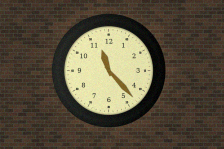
11:23
